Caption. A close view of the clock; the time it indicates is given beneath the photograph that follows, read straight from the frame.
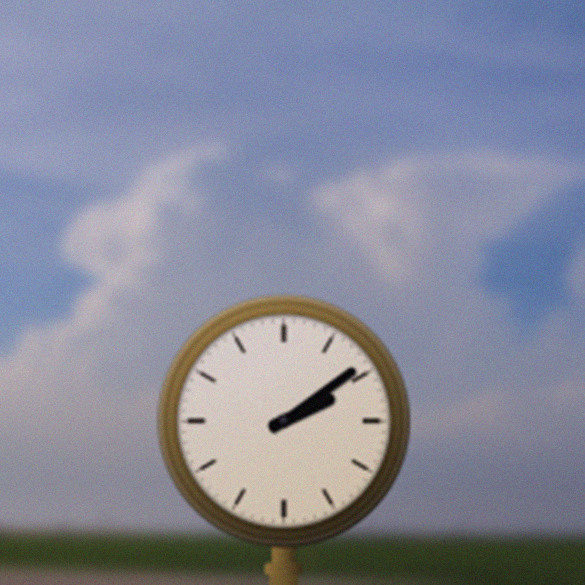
2:09
